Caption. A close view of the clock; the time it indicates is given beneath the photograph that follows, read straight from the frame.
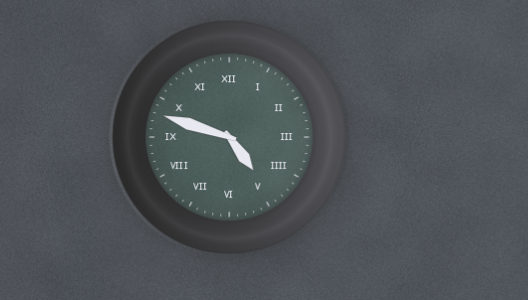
4:48
